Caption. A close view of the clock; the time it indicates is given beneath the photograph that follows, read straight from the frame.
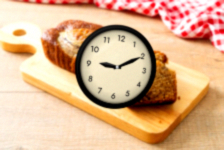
9:10
